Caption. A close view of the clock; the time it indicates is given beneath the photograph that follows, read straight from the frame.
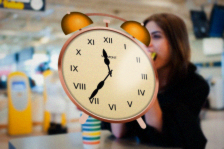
11:36
